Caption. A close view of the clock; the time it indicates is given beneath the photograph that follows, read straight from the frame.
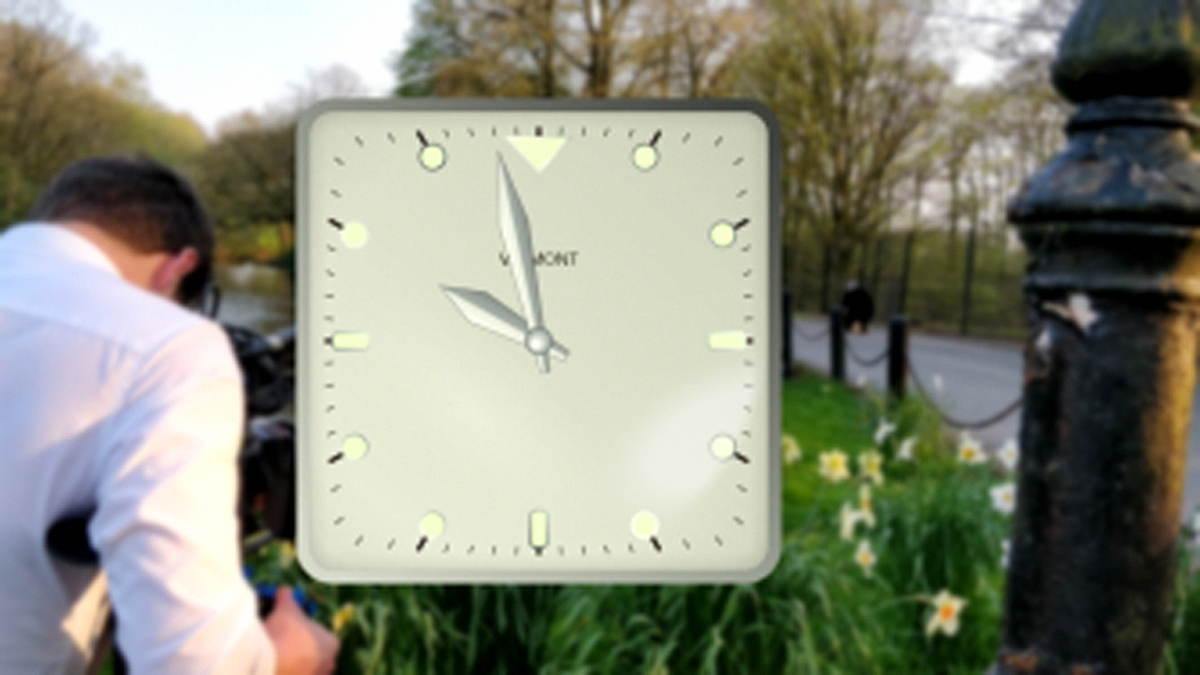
9:58
